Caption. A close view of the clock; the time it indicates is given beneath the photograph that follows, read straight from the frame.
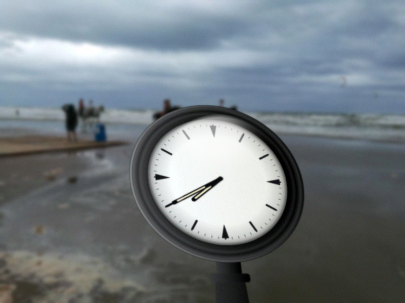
7:40
